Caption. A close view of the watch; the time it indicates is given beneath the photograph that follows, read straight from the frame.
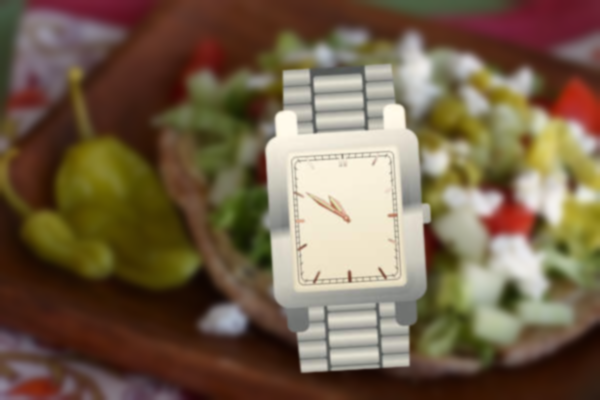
10:51
